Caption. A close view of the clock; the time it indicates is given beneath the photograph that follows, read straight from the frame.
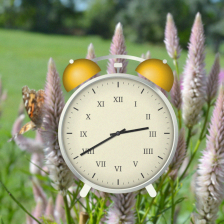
2:40
